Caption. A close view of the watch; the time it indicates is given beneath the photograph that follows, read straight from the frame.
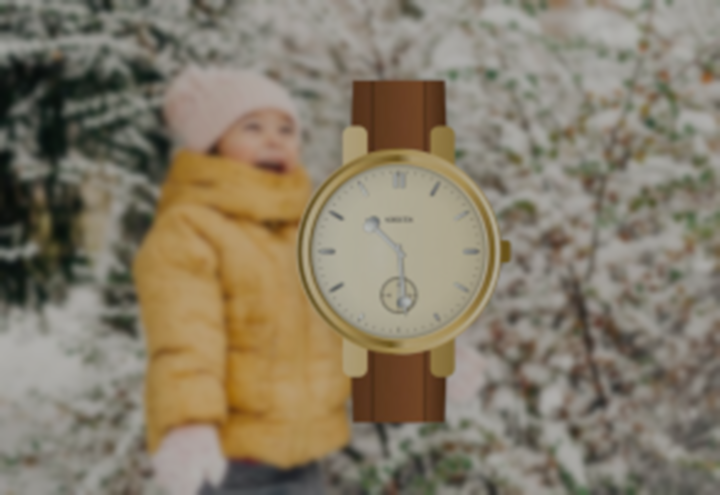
10:29
